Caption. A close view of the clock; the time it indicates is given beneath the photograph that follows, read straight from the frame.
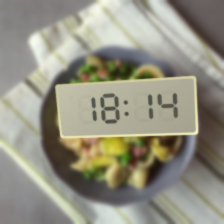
18:14
